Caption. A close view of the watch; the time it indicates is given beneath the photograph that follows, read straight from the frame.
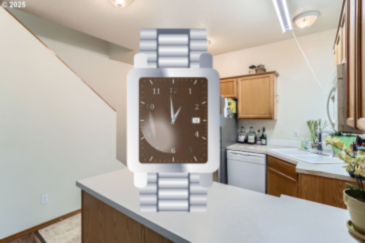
12:59
